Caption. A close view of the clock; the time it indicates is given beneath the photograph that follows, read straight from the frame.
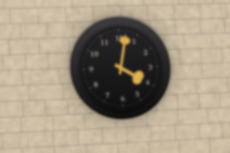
4:02
